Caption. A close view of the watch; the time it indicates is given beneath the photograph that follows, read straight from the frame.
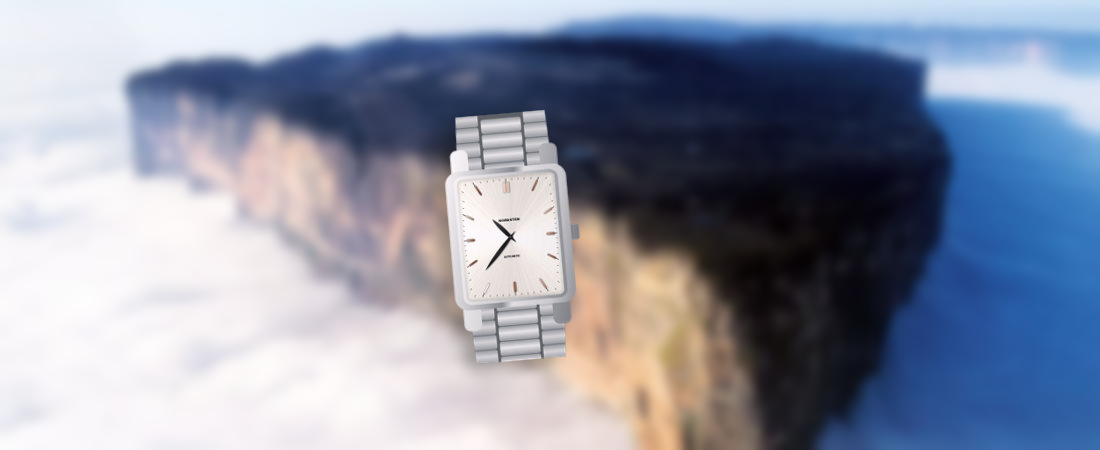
10:37
